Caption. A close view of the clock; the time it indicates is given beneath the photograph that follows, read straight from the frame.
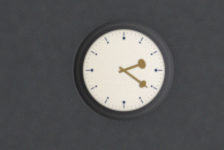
2:21
